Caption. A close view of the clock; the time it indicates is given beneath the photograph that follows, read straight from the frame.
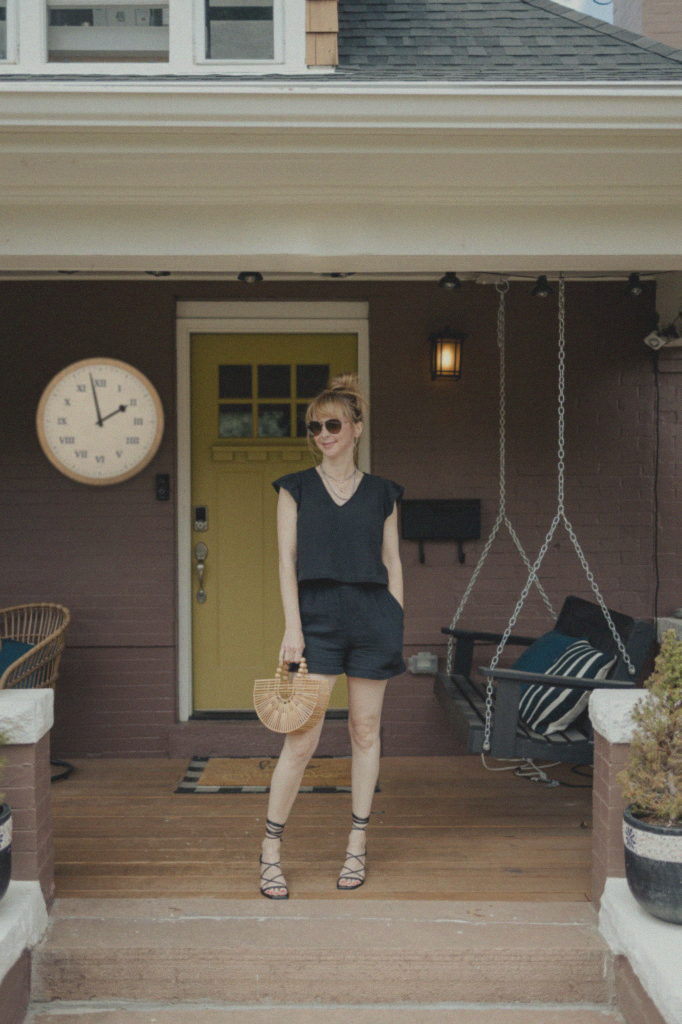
1:58
